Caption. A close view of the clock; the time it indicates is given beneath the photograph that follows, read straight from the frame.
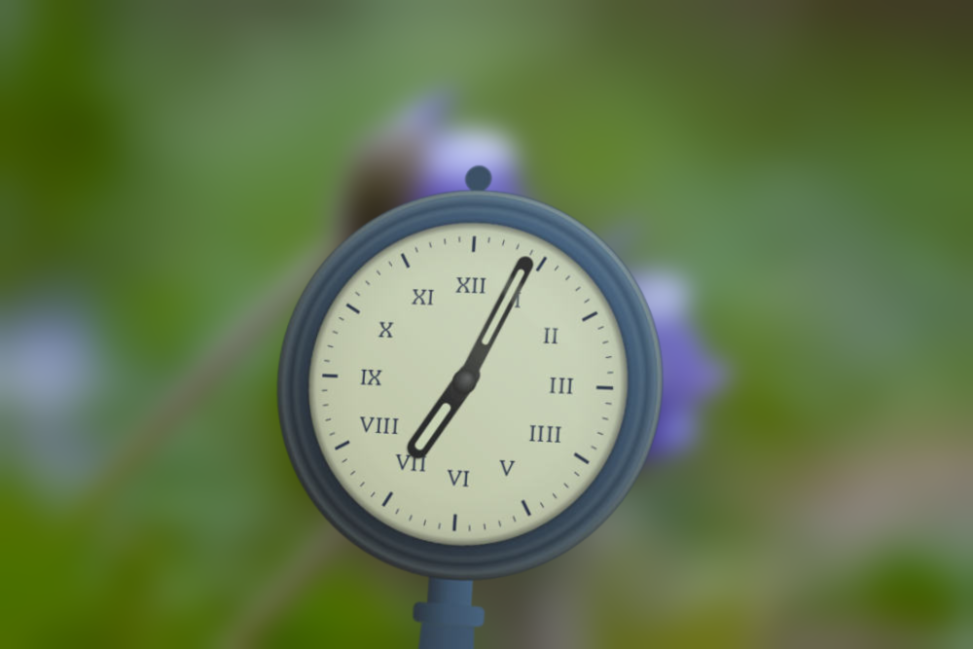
7:04
